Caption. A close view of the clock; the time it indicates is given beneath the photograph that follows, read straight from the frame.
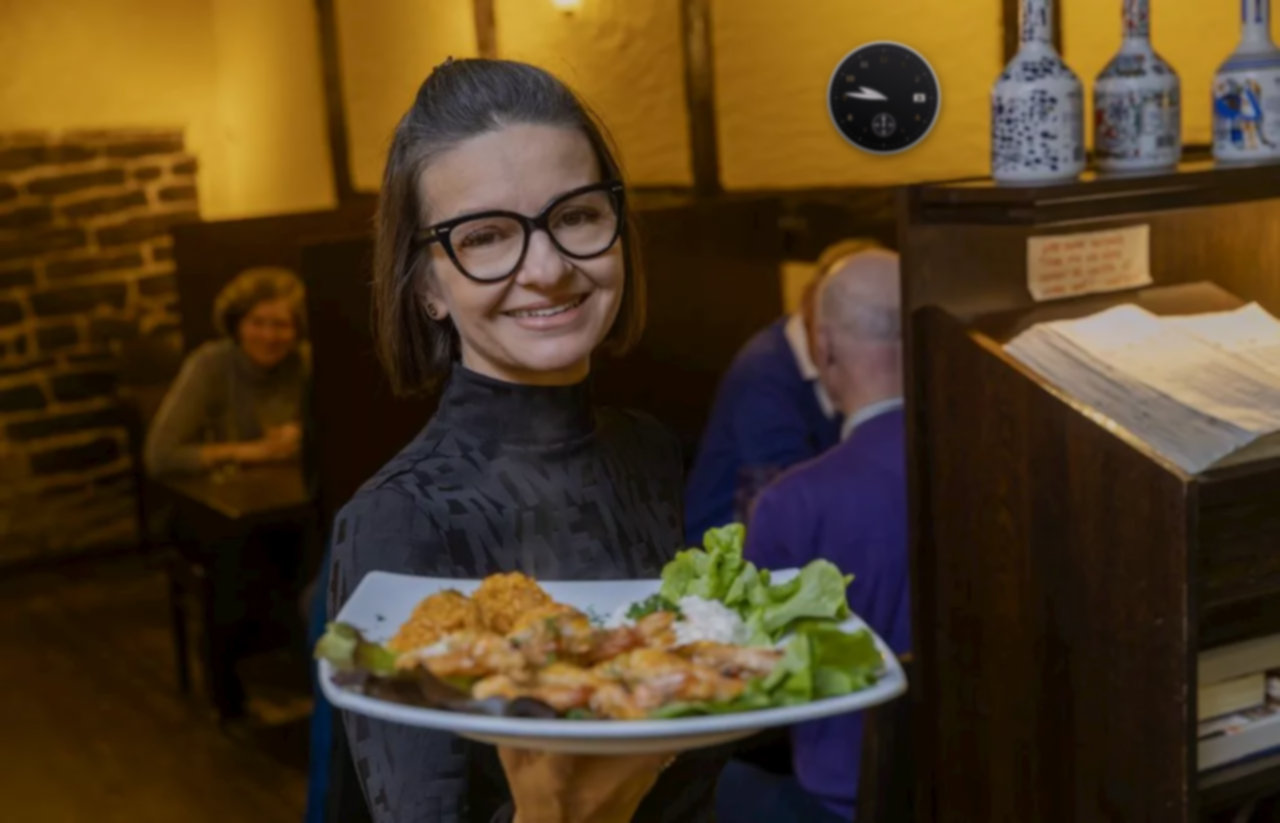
9:46
